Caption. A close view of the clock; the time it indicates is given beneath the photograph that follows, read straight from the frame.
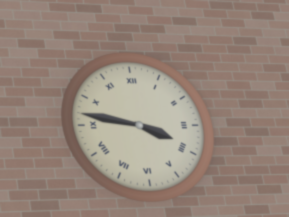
3:47
